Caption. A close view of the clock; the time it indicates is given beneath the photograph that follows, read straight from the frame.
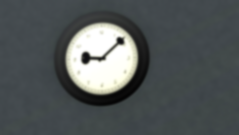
9:08
